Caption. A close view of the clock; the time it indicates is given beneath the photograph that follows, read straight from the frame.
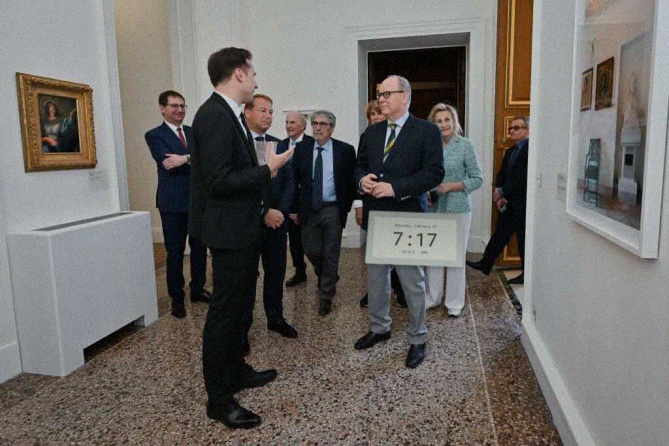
7:17
